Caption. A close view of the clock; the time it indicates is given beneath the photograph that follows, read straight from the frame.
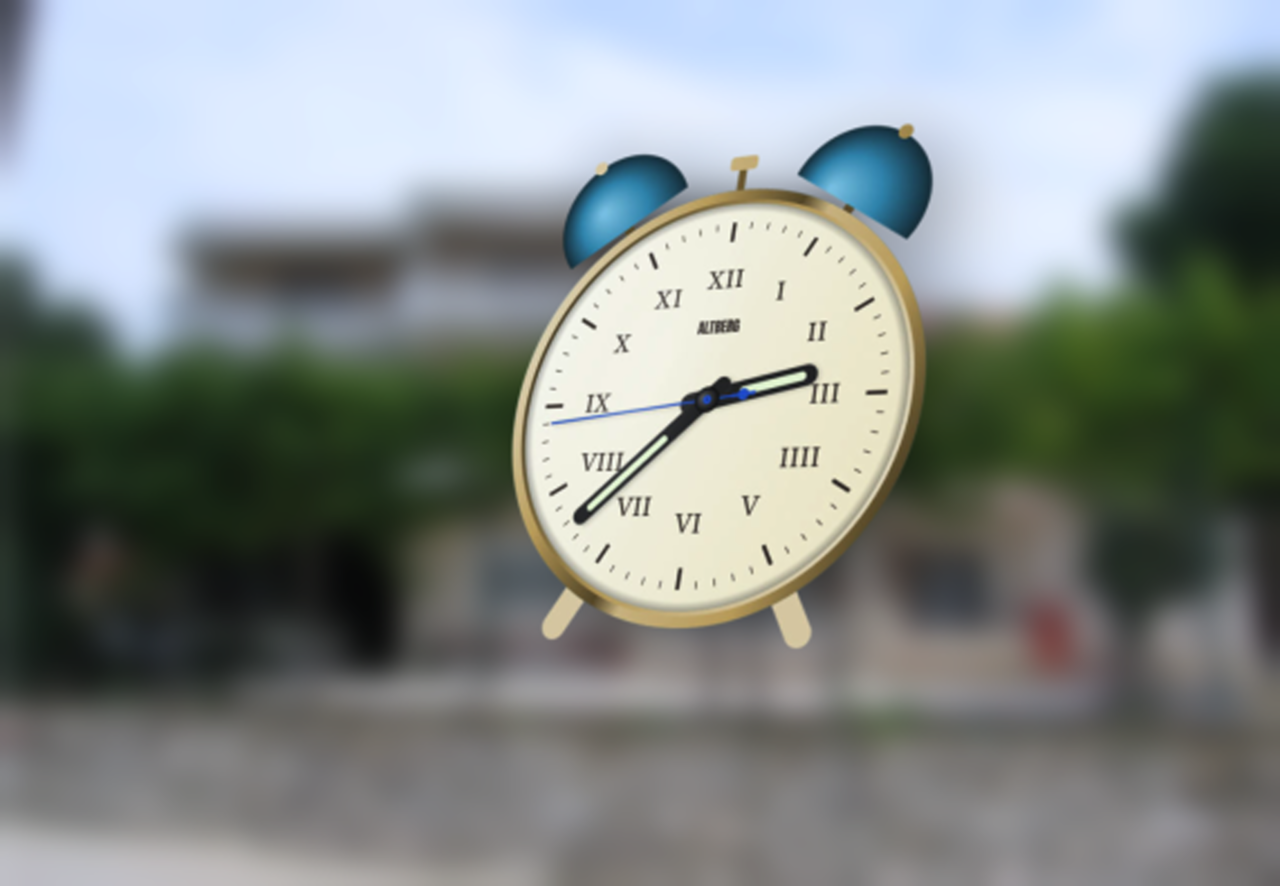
2:37:44
